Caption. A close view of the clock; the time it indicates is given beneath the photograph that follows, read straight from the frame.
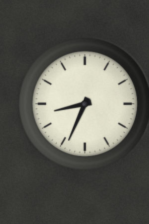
8:34
